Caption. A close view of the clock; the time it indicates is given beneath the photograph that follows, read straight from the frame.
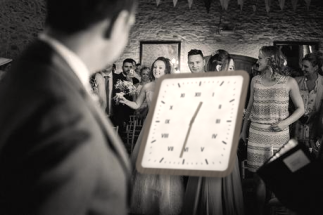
12:31
